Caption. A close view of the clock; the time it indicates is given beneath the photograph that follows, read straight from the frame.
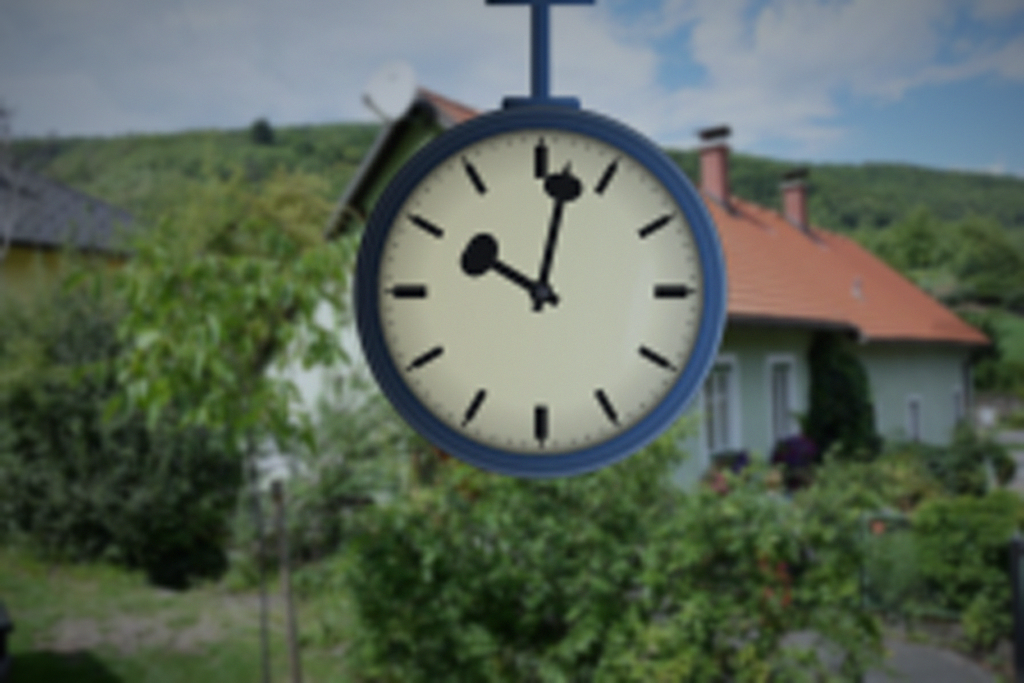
10:02
